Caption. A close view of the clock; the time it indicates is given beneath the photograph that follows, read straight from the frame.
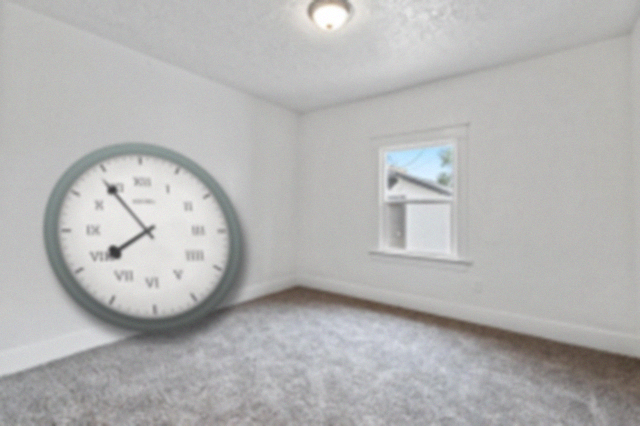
7:54
